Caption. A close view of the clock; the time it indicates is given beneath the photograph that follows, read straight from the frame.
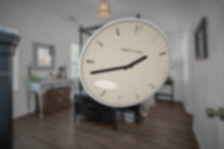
1:42
